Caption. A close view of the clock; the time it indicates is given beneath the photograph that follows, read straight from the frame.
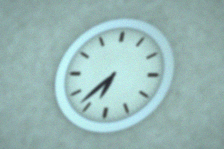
6:37
